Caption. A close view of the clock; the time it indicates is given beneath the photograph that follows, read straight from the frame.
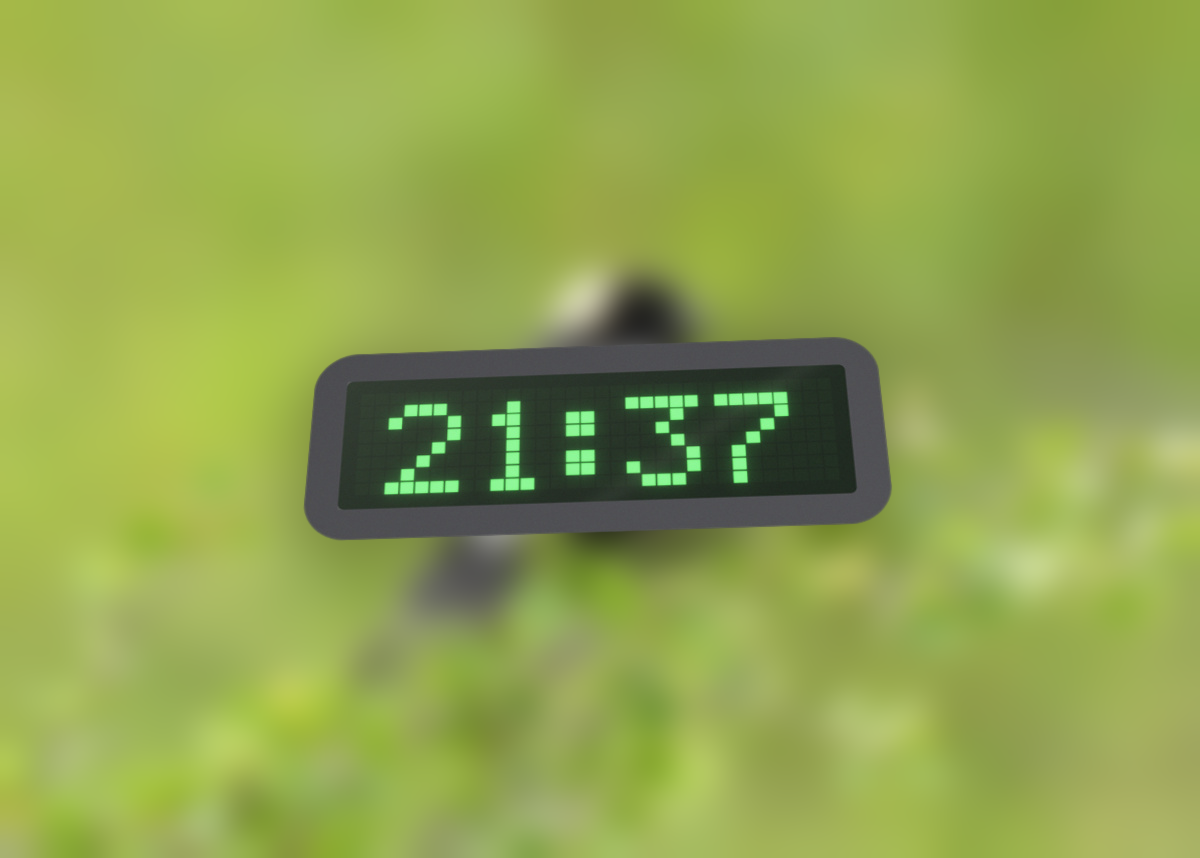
21:37
